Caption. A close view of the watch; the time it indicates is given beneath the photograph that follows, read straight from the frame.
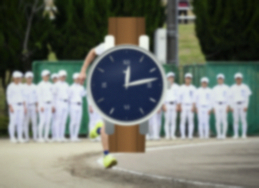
12:13
